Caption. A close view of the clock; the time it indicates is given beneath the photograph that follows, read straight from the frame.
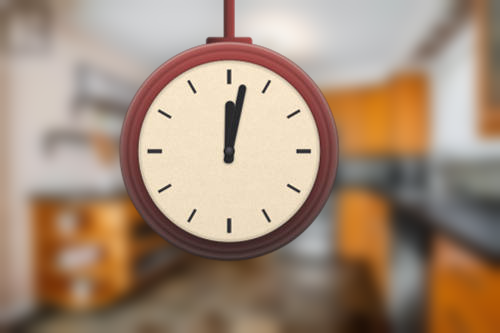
12:02
